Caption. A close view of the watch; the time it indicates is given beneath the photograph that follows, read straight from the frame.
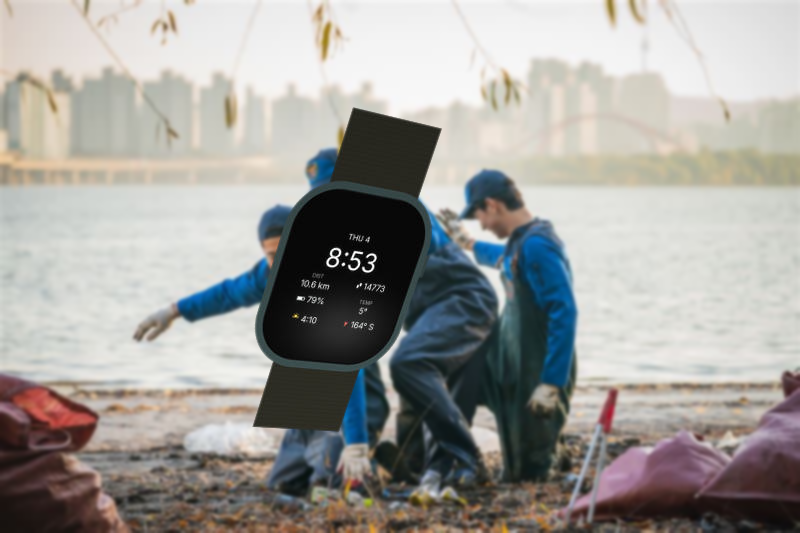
8:53
